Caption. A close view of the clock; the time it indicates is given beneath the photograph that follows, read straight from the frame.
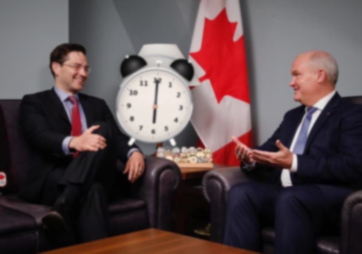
6:00
